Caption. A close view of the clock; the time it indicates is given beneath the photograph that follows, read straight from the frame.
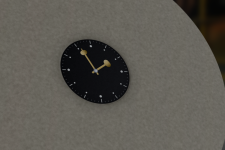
1:56
